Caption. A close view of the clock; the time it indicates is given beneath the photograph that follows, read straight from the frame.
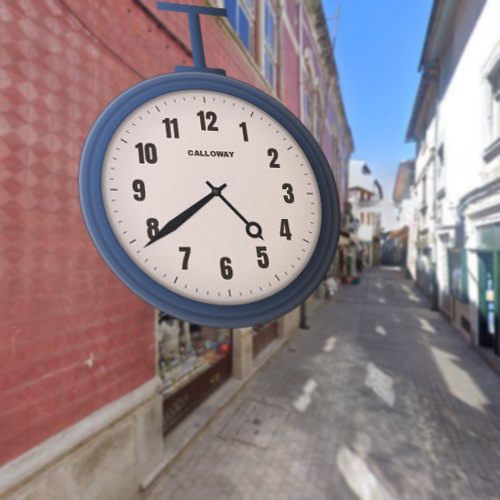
4:39
